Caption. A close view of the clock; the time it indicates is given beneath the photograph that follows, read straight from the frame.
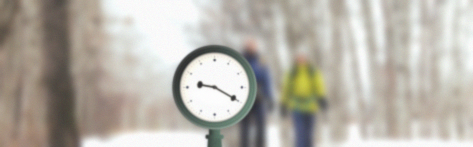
9:20
